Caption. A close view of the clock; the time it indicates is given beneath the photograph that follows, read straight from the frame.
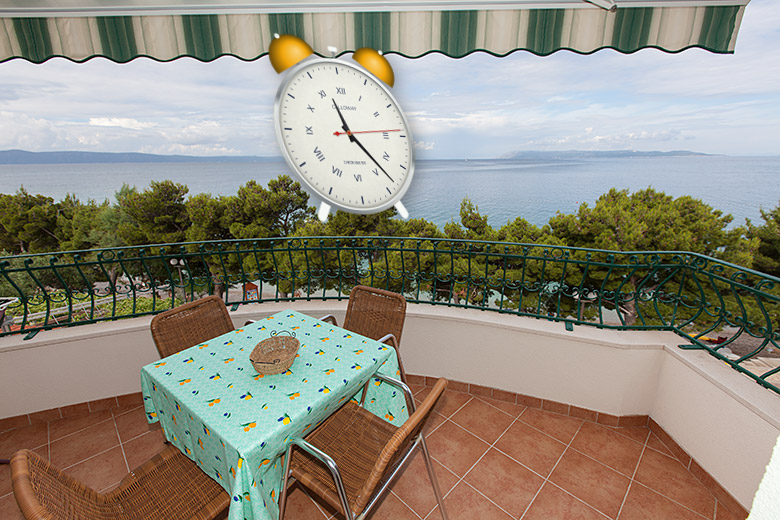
11:23:14
